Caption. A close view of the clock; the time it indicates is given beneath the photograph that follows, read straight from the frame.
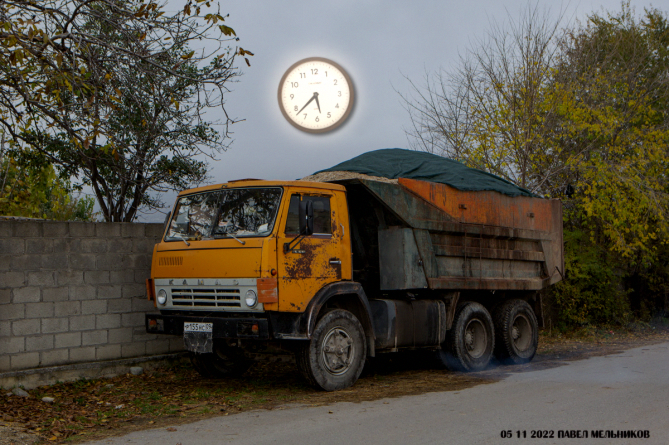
5:38
